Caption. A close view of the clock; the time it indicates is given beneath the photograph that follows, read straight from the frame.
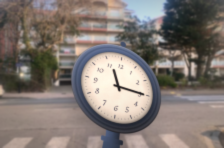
11:15
